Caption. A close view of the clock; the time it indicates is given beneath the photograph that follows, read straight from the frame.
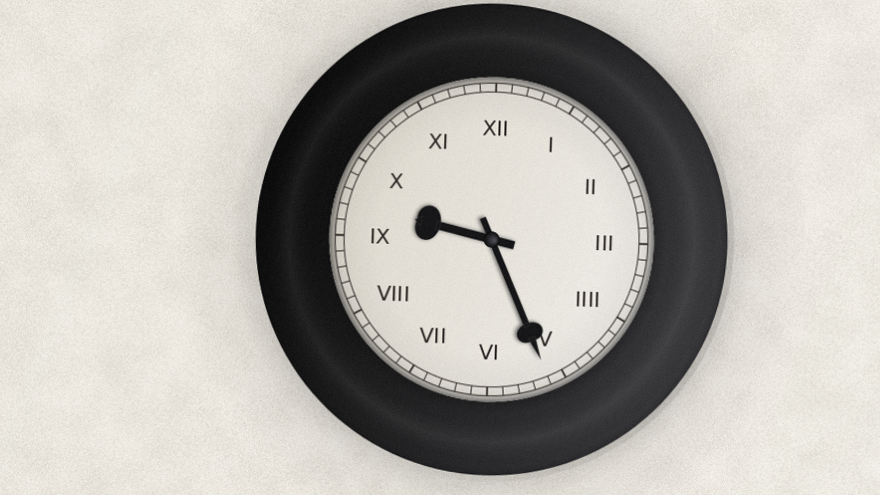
9:26
